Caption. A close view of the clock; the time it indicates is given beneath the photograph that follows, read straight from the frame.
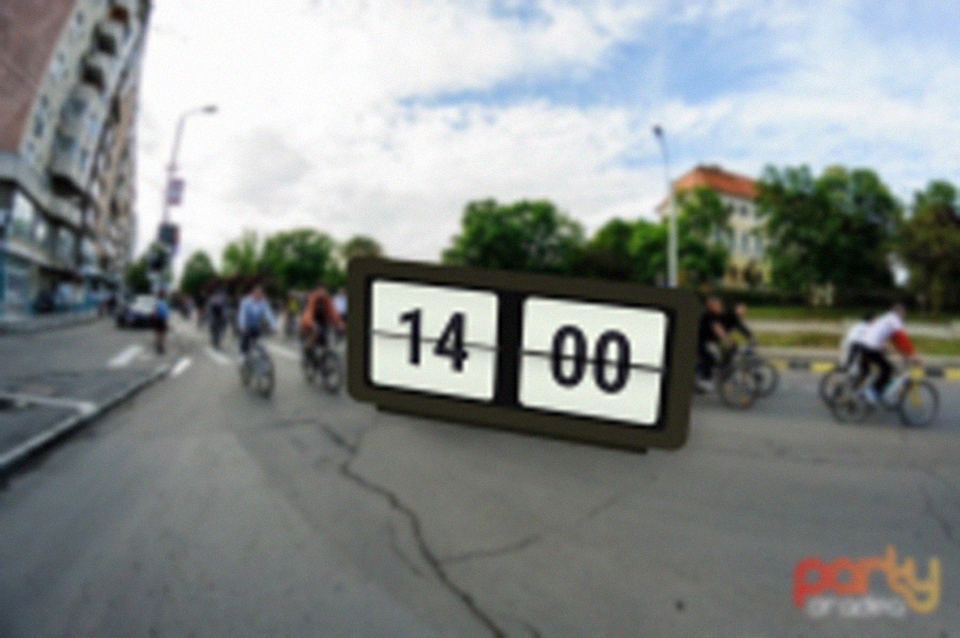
14:00
